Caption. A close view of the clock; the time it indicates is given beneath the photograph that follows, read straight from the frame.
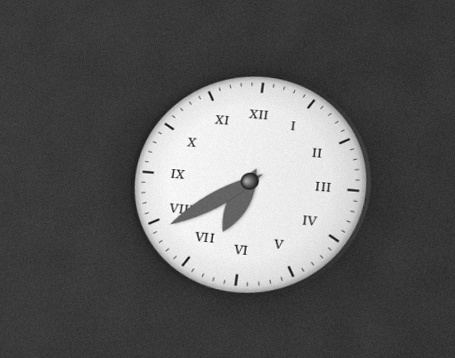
6:39
